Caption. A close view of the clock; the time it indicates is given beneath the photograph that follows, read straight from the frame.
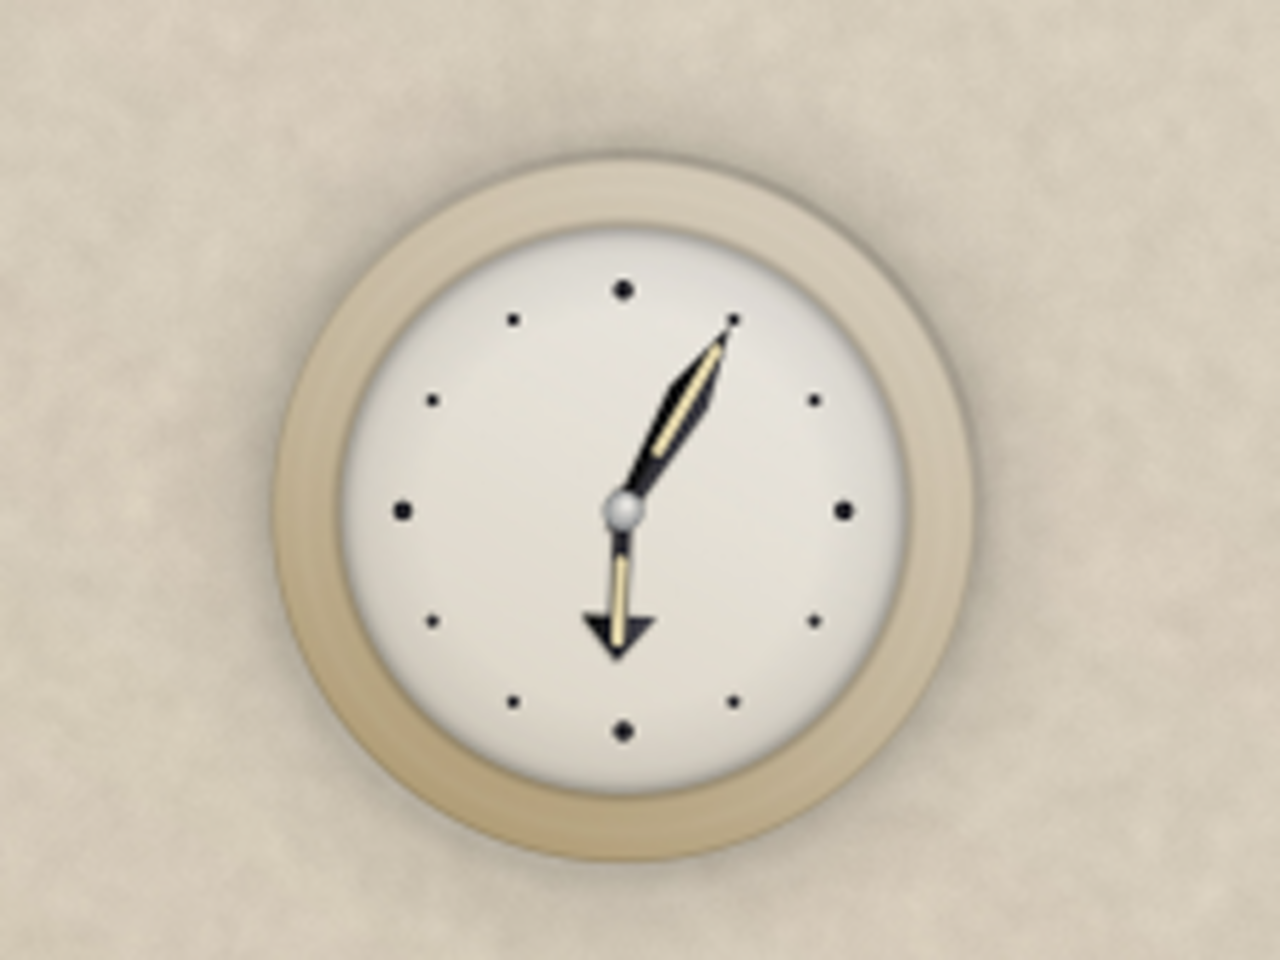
6:05
